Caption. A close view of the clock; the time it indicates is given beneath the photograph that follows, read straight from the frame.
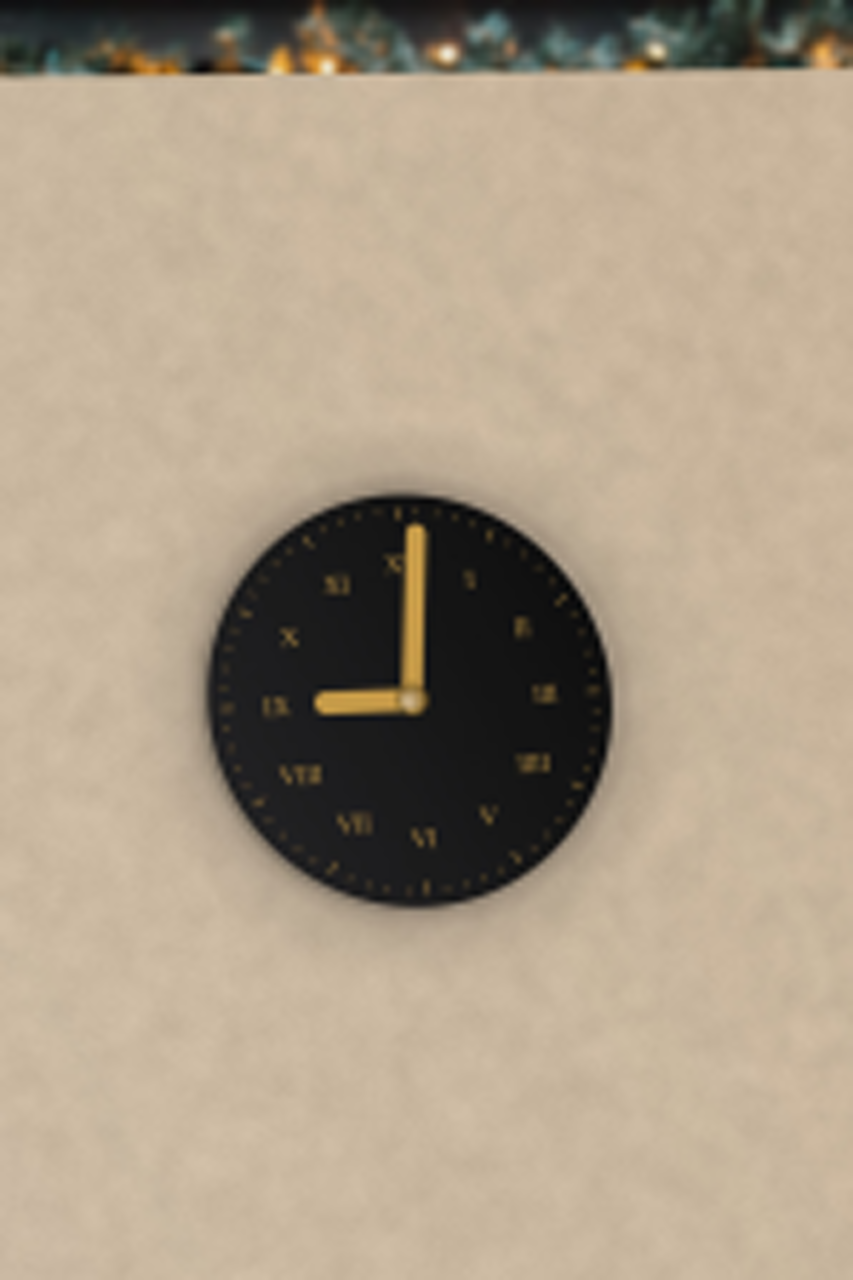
9:01
